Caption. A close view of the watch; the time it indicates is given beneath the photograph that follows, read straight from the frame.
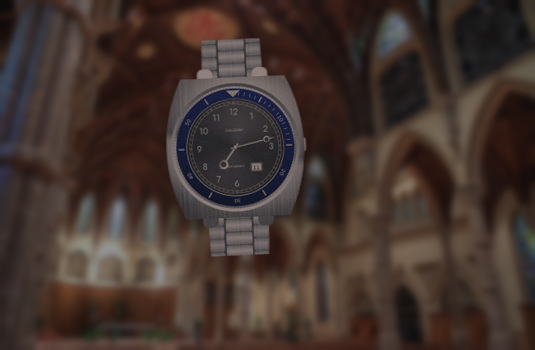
7:13
